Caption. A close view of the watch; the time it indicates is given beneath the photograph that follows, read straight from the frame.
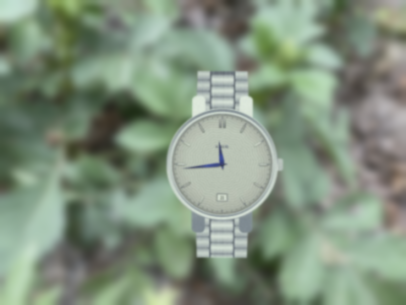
11:44
